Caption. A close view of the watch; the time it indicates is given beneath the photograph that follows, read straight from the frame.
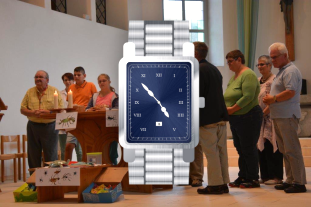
4:53
